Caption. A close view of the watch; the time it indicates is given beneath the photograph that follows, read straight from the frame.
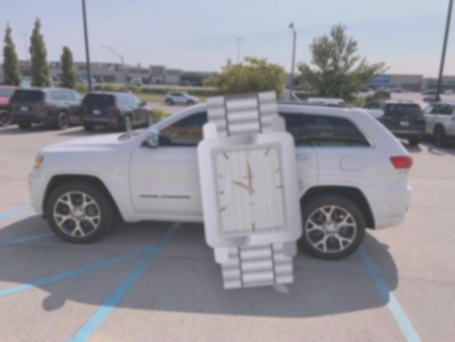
10:00
